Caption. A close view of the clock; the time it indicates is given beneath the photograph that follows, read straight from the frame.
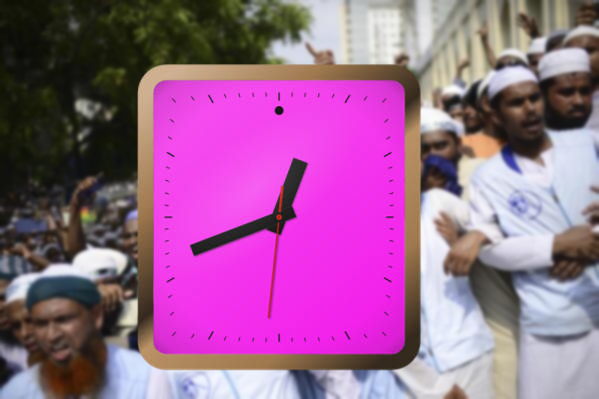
12:41:31
